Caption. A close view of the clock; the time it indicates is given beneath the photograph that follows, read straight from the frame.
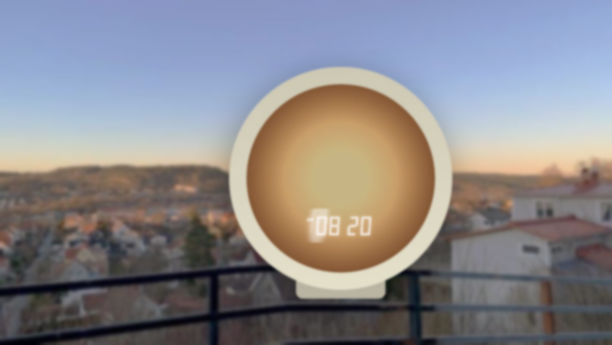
8:20
